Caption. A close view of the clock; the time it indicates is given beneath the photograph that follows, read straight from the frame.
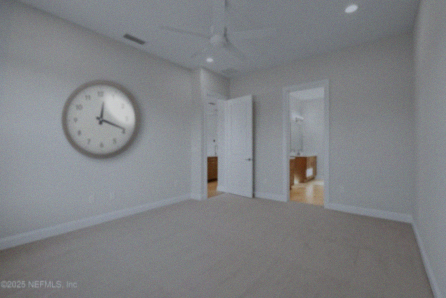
12:19
